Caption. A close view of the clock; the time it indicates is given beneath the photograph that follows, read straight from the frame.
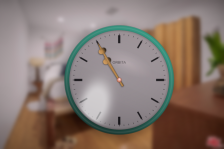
10:55
